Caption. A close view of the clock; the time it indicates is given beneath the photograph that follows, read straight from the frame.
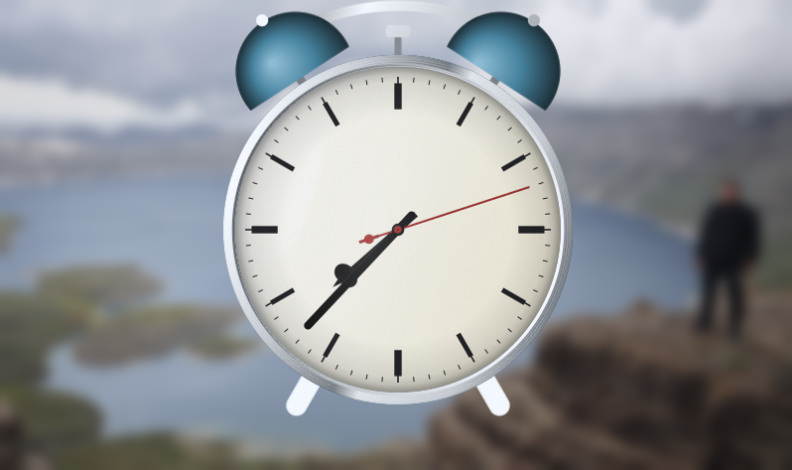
7:37:12
